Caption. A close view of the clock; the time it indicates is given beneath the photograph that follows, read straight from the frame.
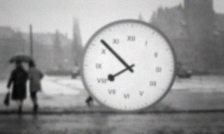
7:52
